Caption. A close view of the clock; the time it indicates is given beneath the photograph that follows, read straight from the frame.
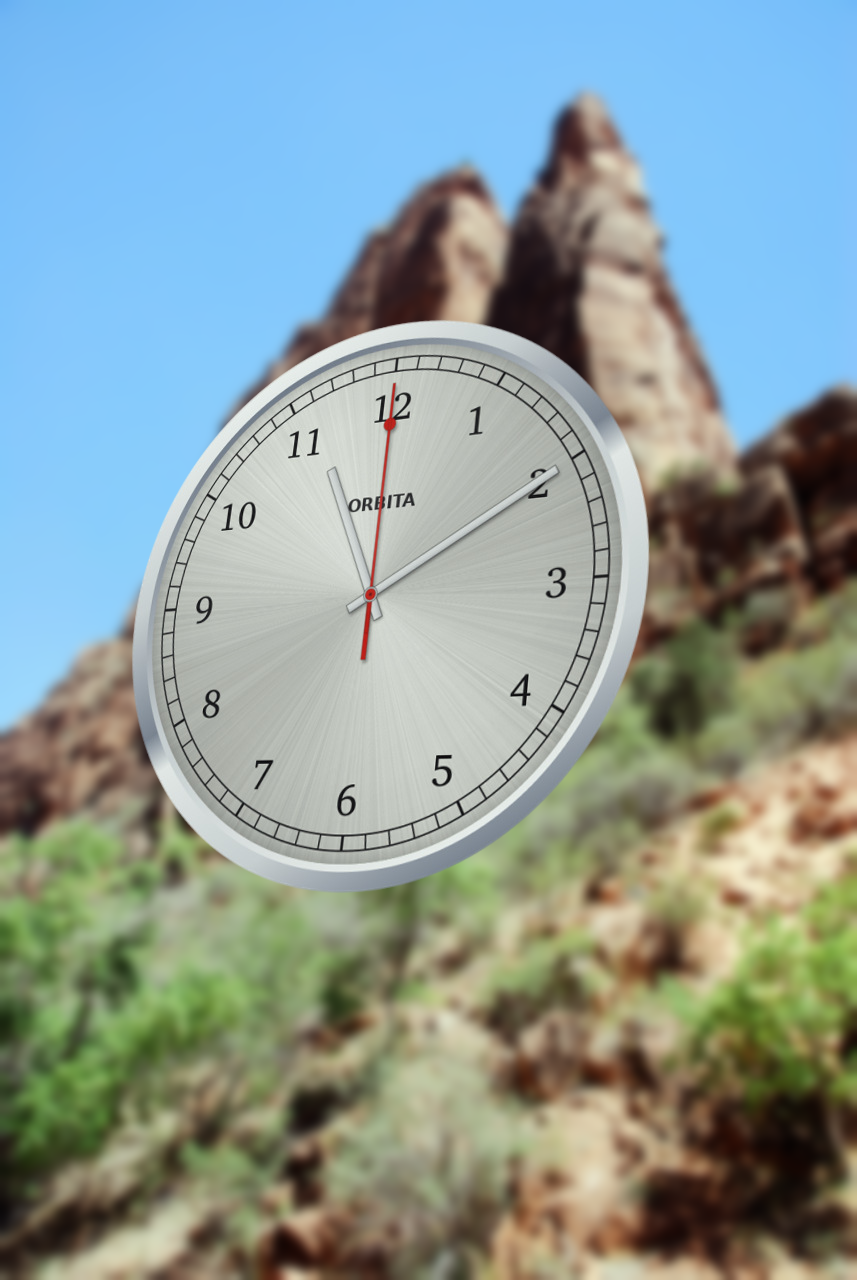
11:10:00
